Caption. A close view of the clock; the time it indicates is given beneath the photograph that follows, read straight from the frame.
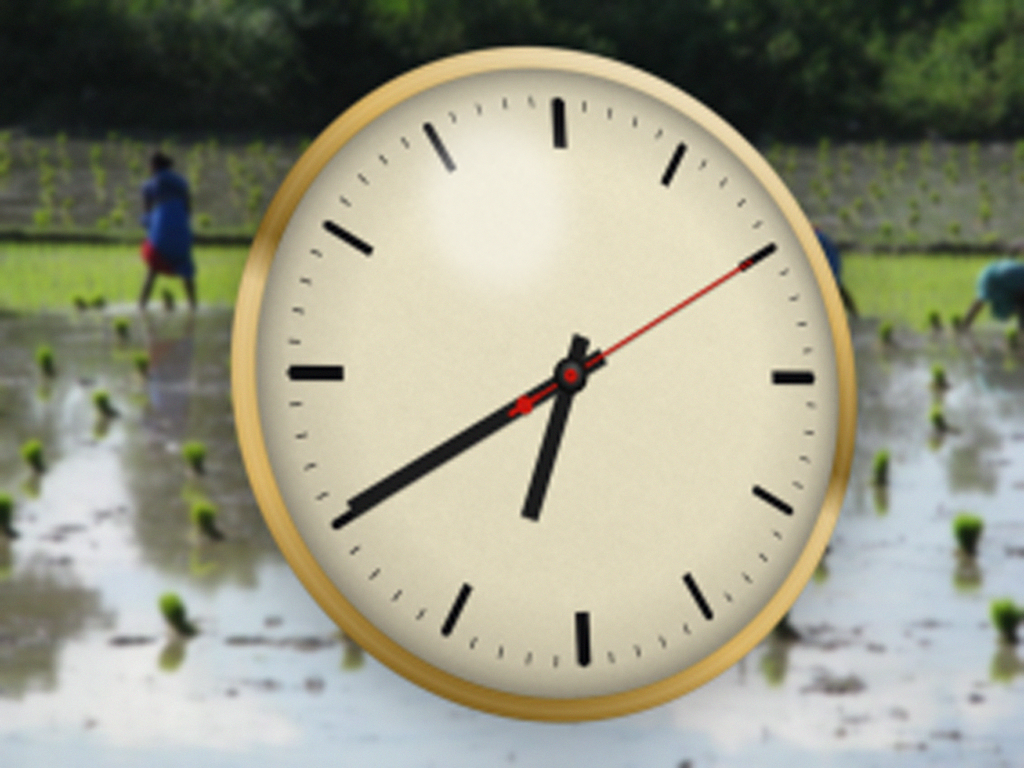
6:40:10
